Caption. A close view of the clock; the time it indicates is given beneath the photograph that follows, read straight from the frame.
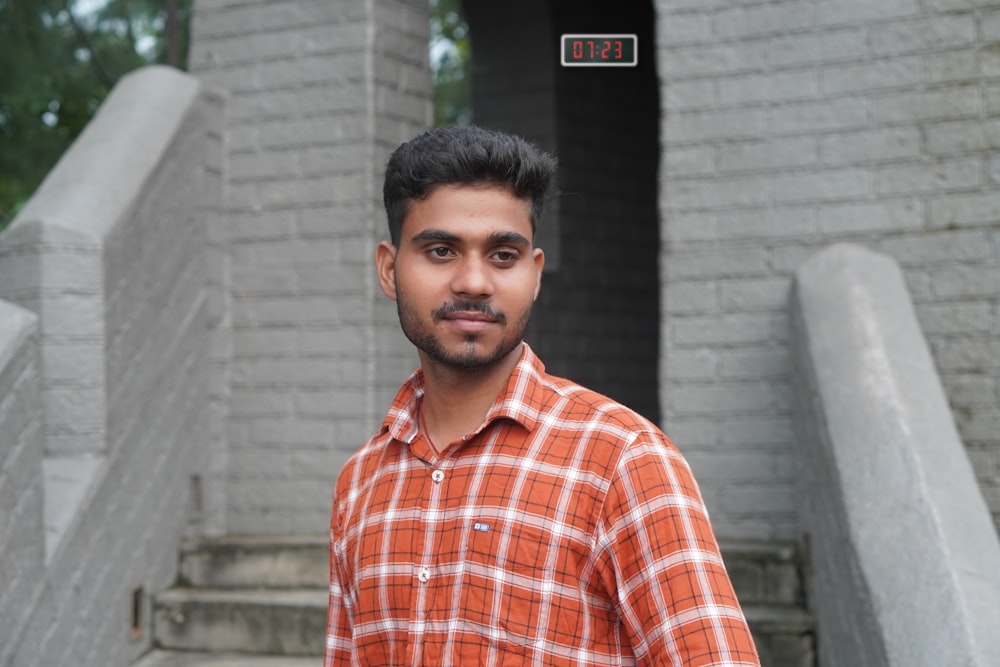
7:23
